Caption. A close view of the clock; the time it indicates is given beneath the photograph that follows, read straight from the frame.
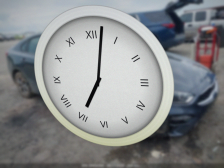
7:02
